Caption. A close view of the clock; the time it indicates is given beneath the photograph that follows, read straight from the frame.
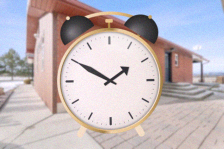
1:50
